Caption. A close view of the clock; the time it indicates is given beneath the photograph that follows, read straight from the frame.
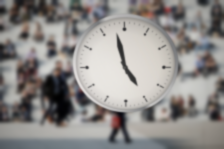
4:58
